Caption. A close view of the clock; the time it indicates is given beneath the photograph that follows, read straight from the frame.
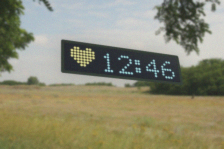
12:46
